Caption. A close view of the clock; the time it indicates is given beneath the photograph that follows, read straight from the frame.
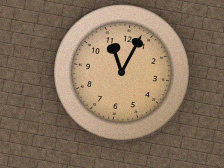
11:03
